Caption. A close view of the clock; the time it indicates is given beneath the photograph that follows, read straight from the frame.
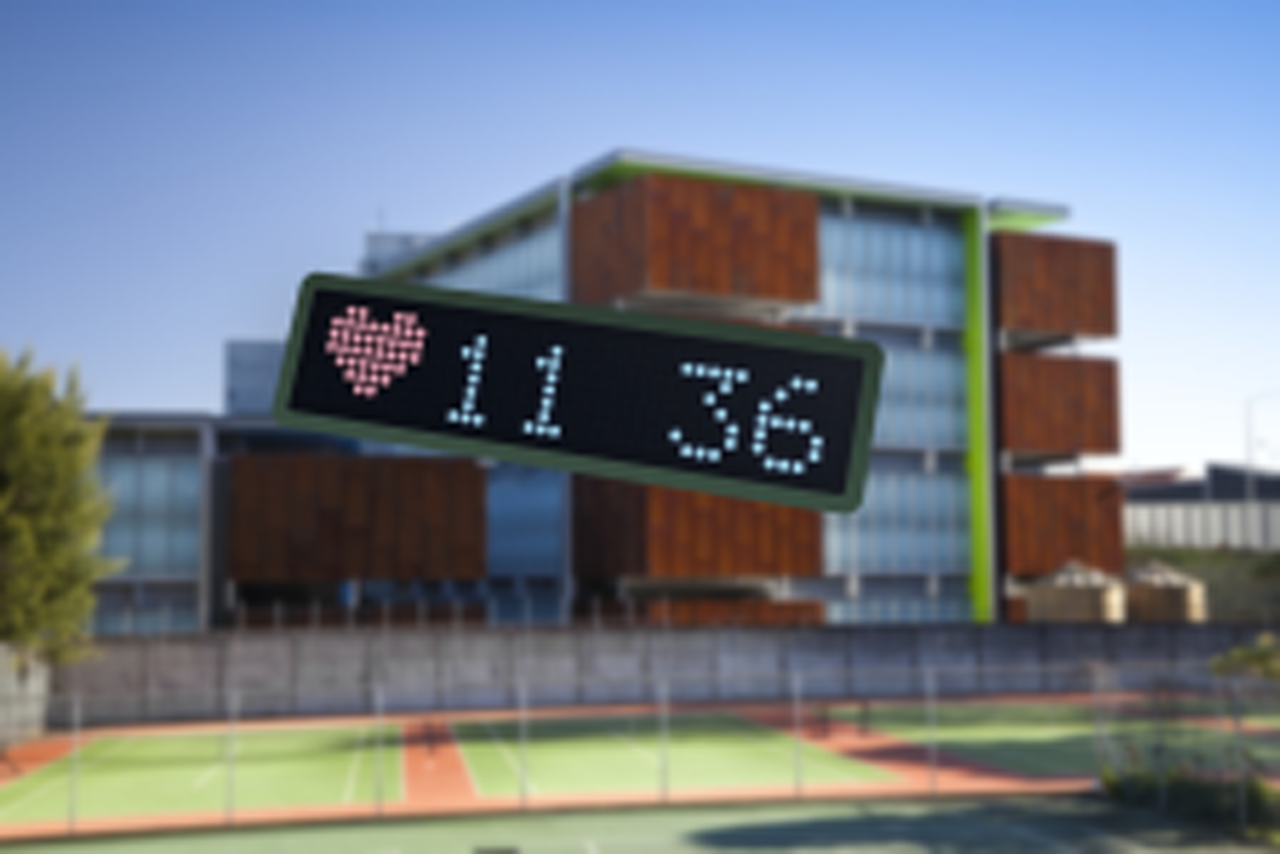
11:36
